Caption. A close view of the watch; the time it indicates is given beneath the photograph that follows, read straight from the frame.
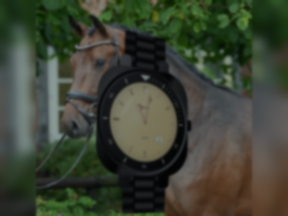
11:02
